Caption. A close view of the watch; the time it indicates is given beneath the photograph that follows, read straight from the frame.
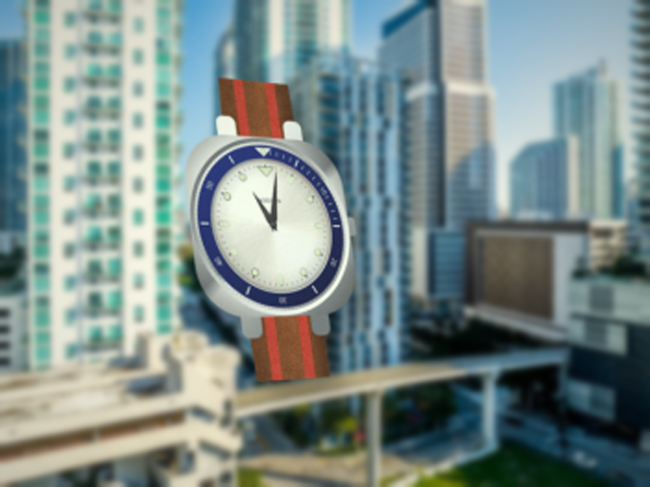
11:02
